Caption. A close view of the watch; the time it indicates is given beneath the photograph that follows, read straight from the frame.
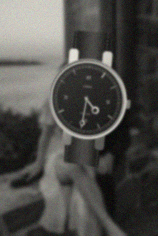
4:31
